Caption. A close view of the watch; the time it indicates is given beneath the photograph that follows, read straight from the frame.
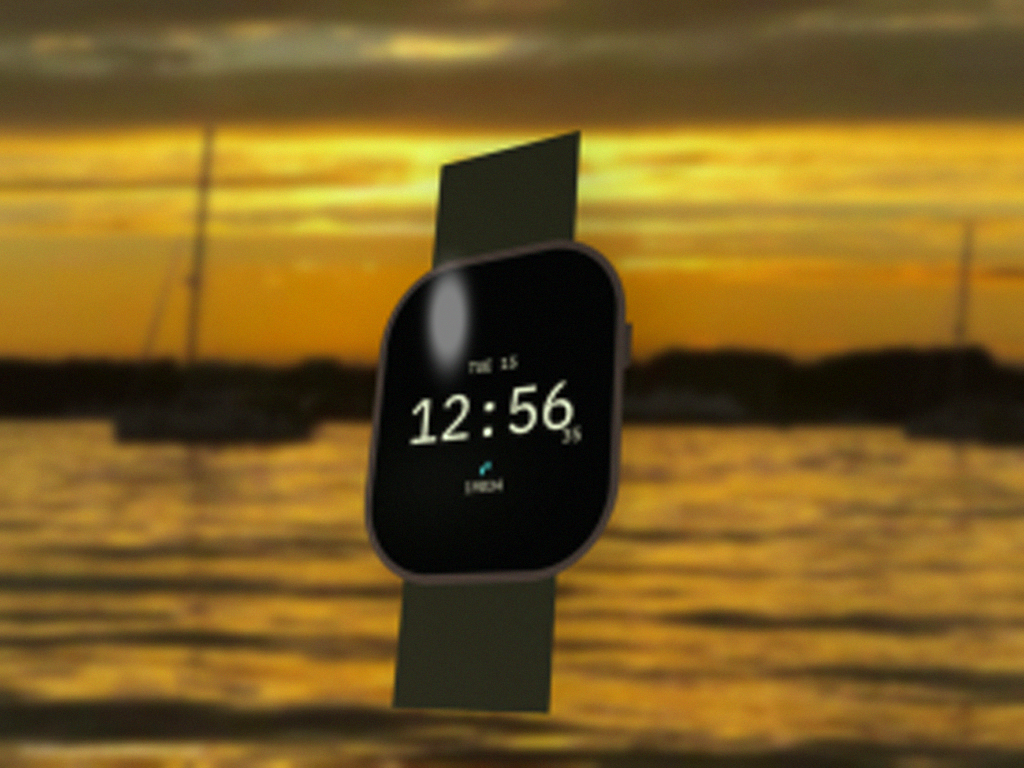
12:56
